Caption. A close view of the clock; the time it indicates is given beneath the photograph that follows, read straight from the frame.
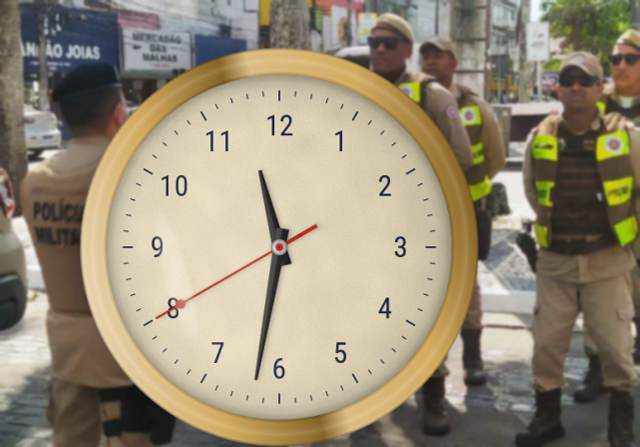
11:31:40
